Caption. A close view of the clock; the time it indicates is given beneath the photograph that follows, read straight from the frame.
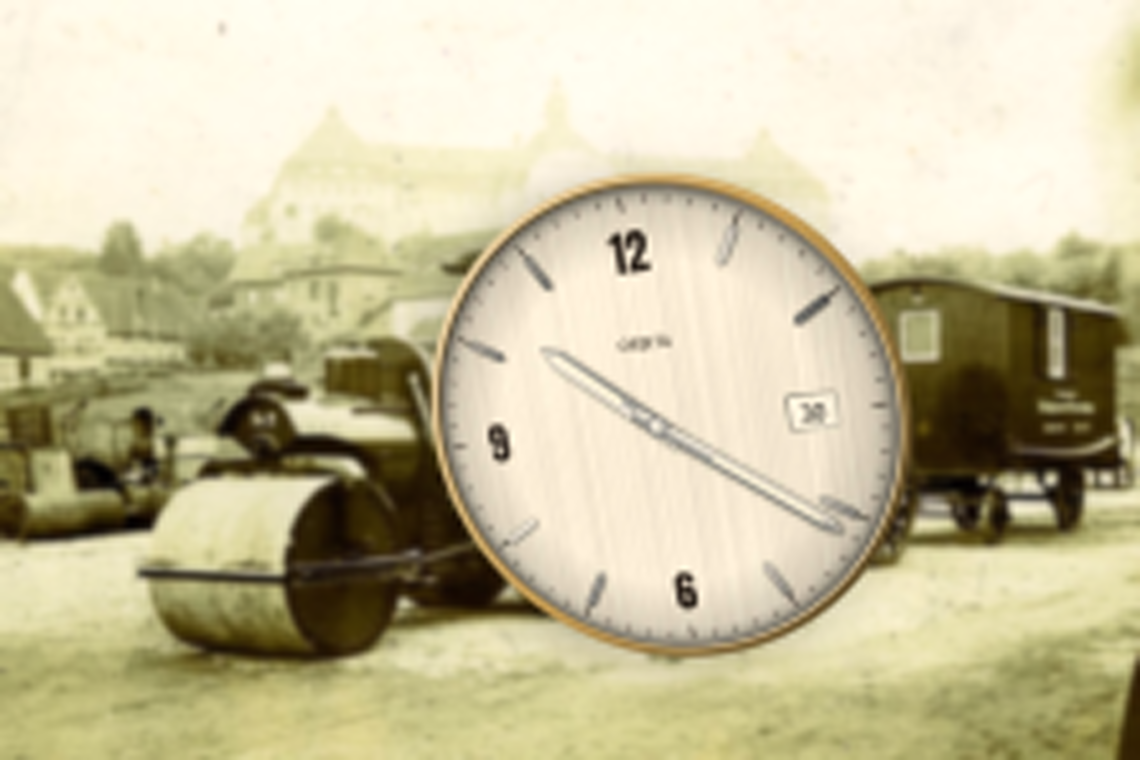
10:21
